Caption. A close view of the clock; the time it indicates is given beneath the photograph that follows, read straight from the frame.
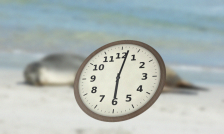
6:02
